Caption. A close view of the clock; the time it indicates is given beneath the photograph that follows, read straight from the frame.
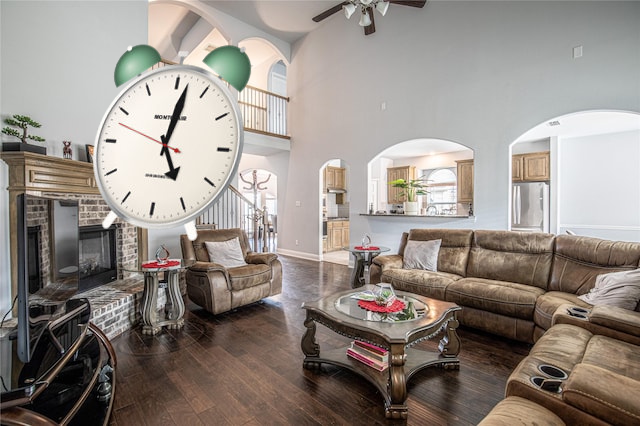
5:01:48
